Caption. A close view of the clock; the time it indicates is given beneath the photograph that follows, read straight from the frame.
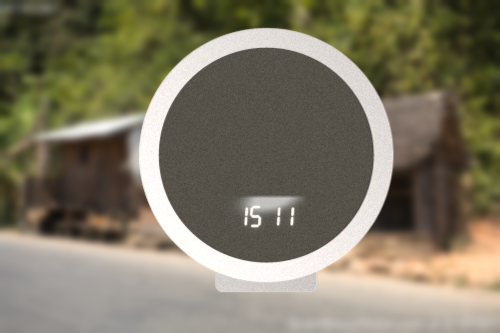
15:11
